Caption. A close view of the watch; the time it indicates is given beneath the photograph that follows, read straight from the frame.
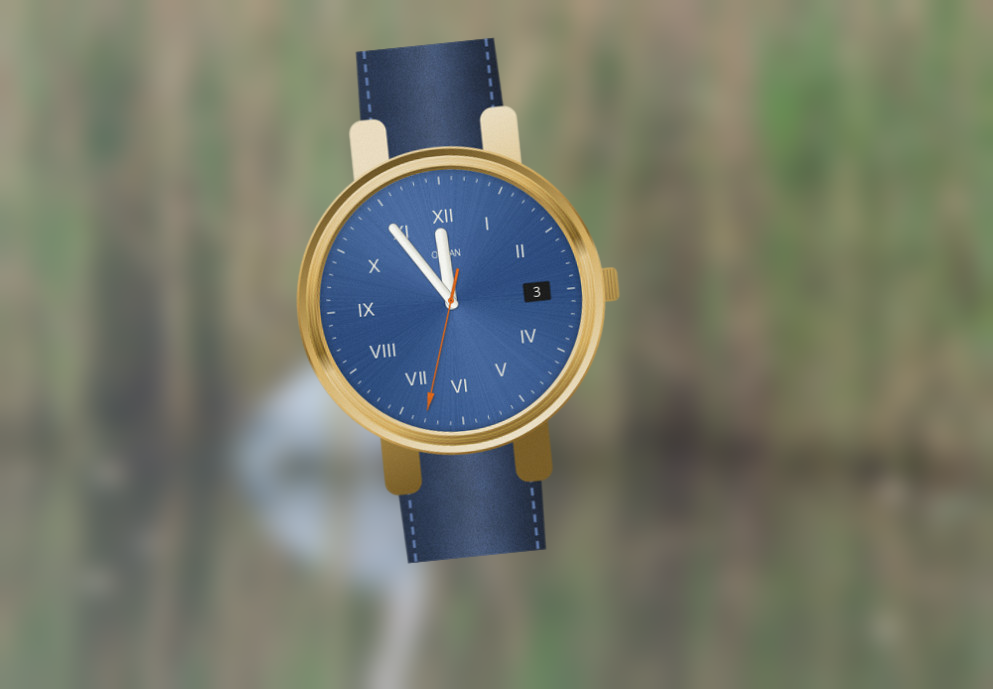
11:54:33
